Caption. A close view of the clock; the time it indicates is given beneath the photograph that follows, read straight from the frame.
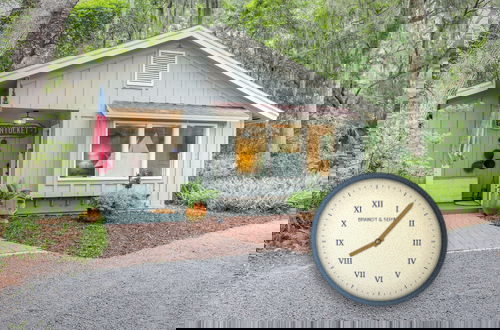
8:07
